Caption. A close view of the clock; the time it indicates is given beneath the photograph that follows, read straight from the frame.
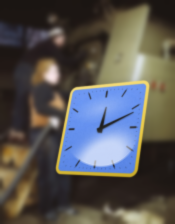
12:11
